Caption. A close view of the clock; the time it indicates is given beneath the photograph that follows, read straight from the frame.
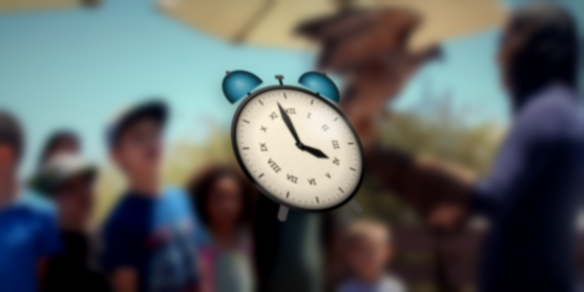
3:58
